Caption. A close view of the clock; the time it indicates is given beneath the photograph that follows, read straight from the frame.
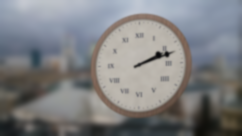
2:12
